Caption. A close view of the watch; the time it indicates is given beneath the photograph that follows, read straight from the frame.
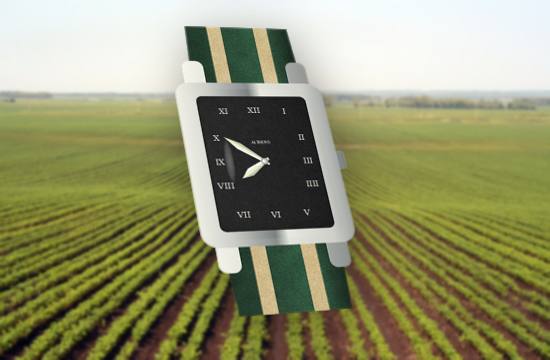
7:51
